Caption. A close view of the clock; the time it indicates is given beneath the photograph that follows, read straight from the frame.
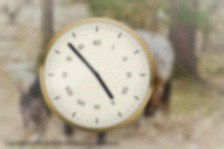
4:53
